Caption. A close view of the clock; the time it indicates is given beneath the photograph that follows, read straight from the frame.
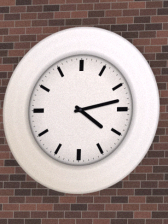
4:13
